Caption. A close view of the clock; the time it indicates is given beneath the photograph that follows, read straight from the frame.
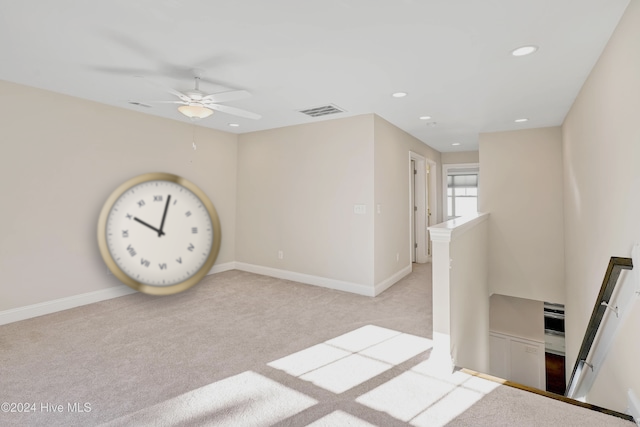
10:03
